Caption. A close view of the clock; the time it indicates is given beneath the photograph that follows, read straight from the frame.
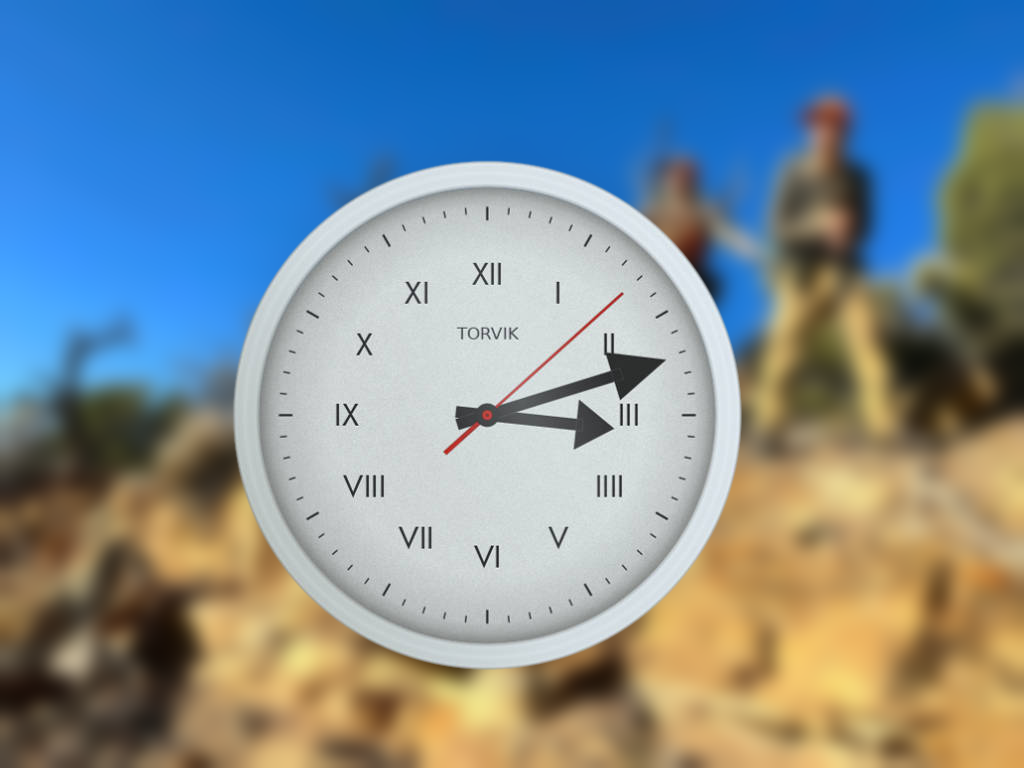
3:12:08
